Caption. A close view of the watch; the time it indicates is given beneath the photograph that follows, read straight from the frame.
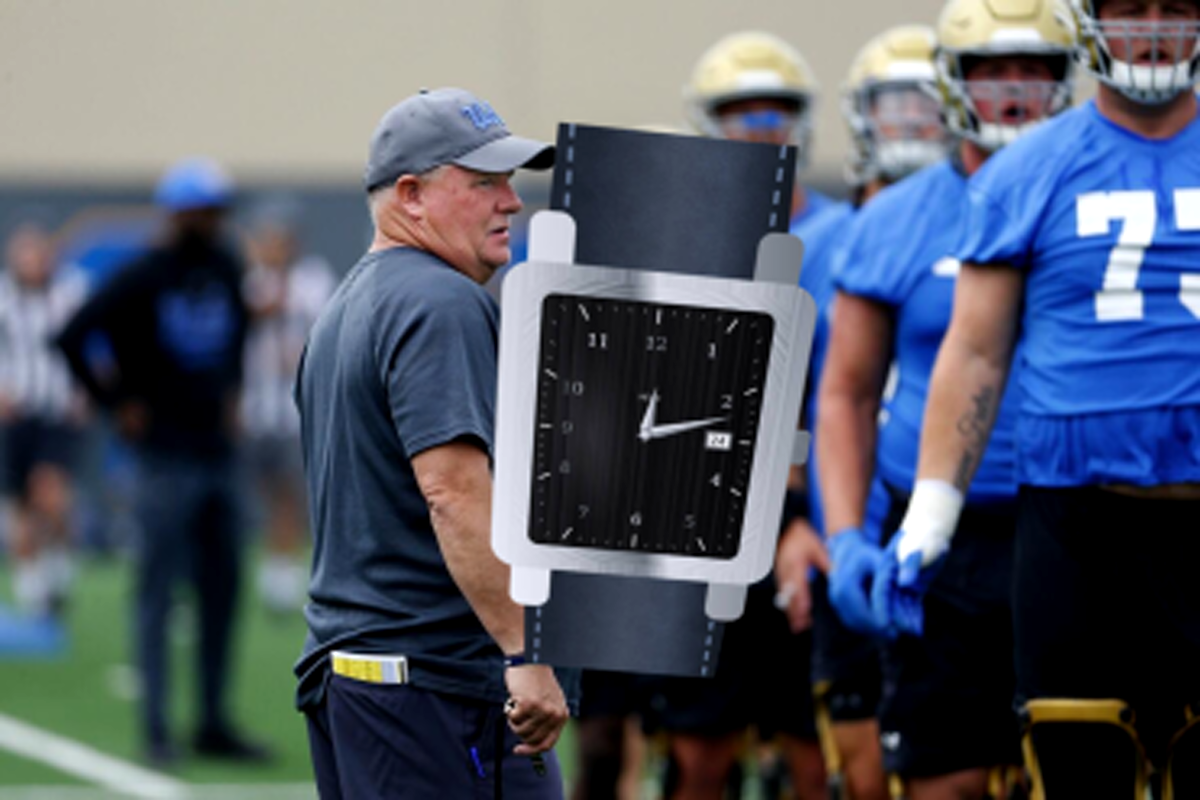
12:12
